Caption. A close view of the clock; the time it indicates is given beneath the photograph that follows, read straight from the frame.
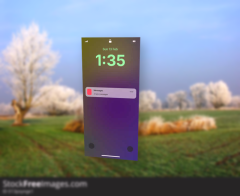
1:35
